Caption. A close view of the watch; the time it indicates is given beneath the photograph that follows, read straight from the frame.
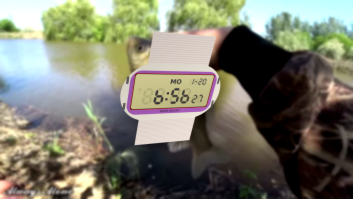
6:56:27
